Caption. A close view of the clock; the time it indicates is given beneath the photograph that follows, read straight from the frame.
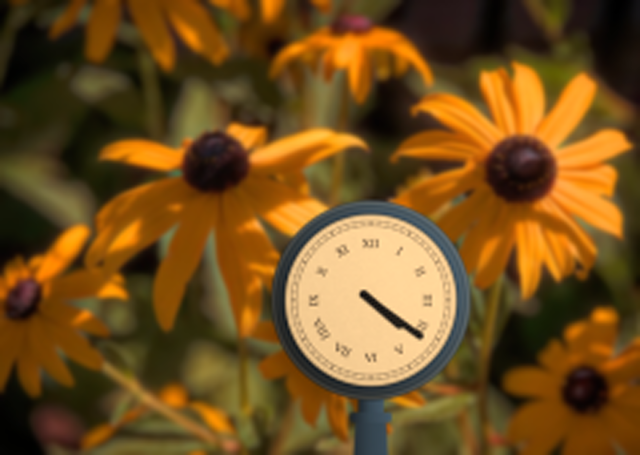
4:21
